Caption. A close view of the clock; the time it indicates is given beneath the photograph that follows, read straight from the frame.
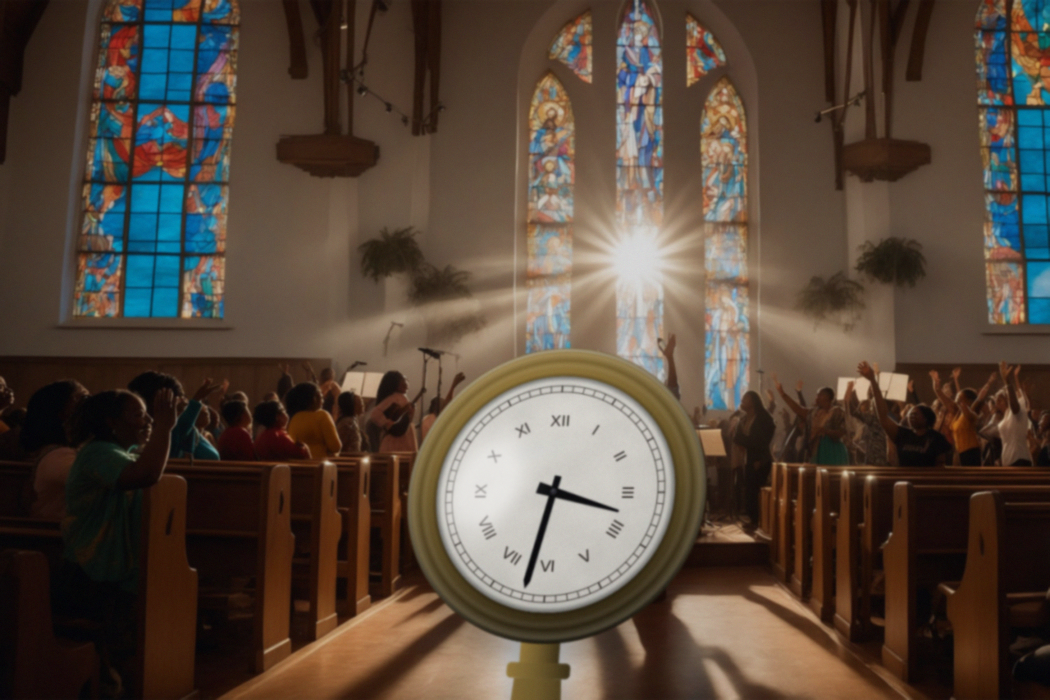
3:32
